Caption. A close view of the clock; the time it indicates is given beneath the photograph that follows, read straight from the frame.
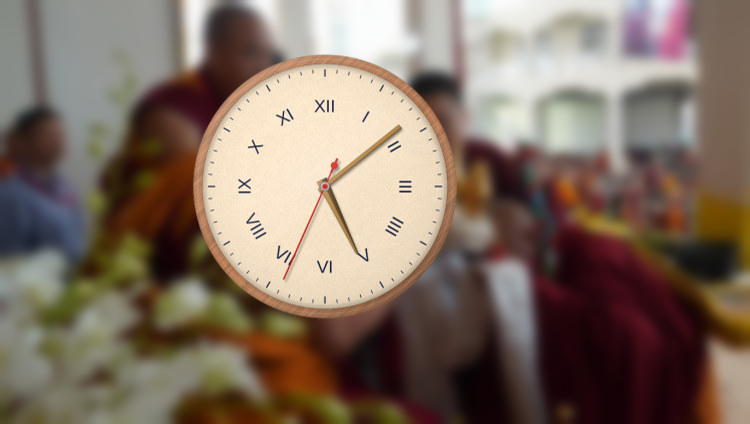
5:08:34
